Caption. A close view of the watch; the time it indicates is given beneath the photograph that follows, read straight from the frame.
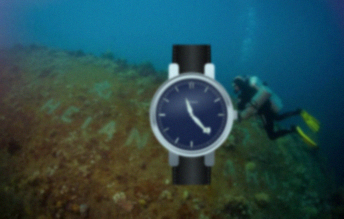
11:23
